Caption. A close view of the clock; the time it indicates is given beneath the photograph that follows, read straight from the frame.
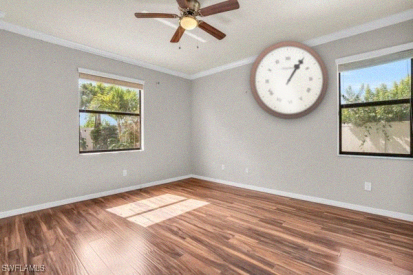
1:06
